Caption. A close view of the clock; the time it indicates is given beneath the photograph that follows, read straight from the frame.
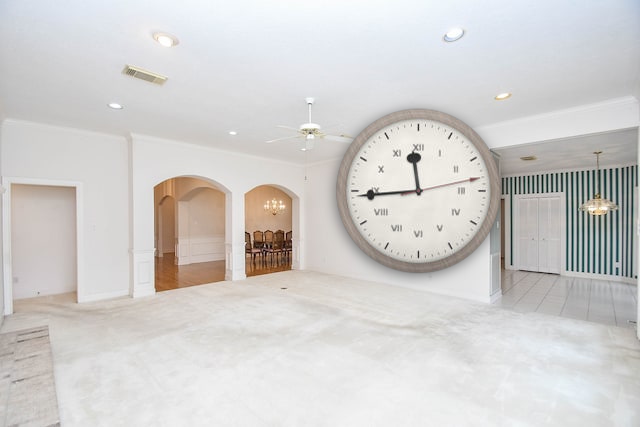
11:44:13
